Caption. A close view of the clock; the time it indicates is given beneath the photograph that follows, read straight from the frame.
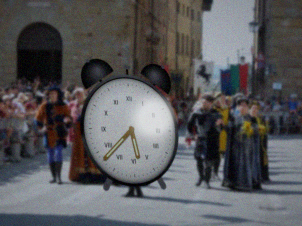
5:38
